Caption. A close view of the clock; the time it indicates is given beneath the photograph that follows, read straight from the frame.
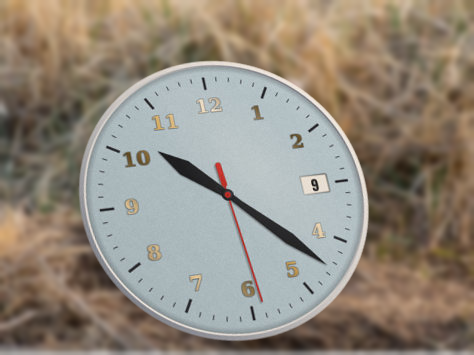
10:22:29
